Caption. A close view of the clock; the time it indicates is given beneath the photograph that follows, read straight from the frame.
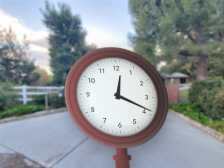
12:19
